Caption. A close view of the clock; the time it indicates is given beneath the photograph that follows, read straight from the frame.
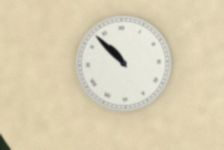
10:53
